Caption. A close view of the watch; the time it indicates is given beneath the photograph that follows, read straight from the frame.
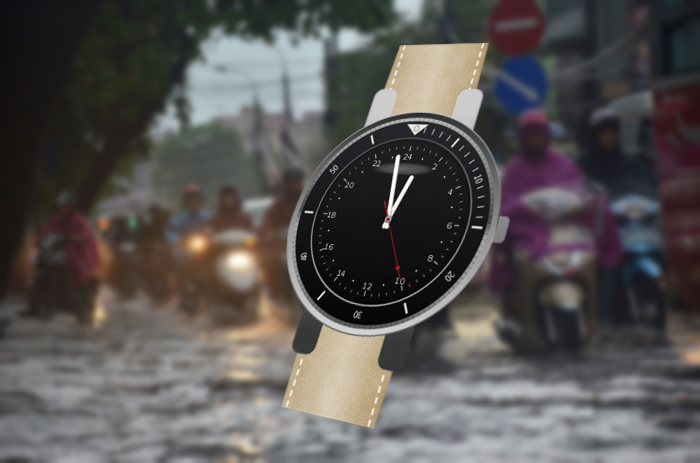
0:58:25
